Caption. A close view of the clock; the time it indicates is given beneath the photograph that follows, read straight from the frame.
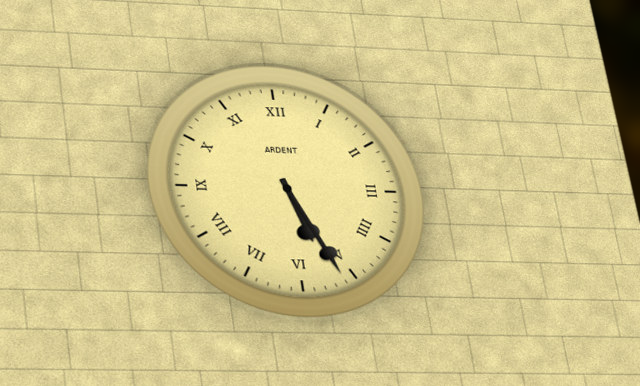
5:26
